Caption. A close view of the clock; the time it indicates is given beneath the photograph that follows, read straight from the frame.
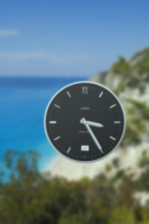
3:25
